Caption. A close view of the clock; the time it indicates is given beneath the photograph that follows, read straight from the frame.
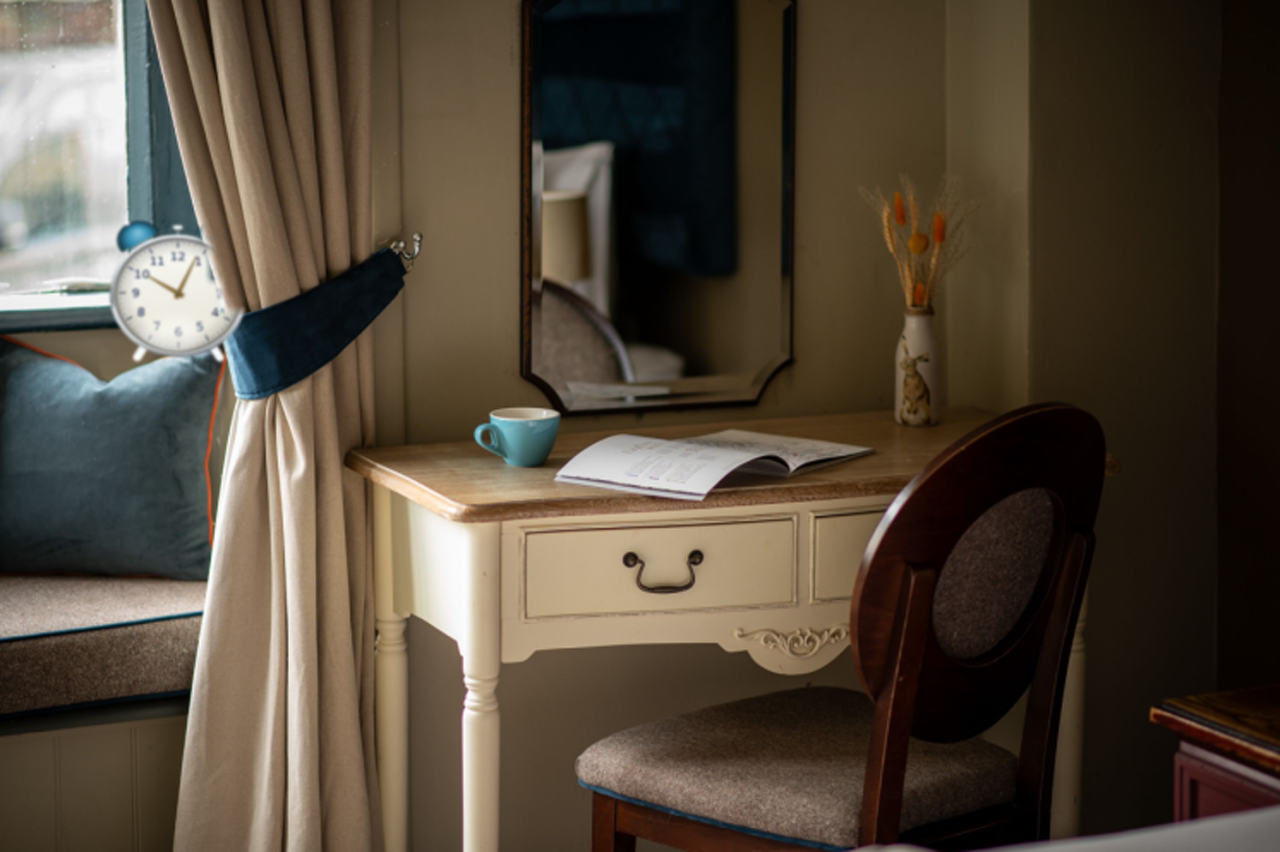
10:04
